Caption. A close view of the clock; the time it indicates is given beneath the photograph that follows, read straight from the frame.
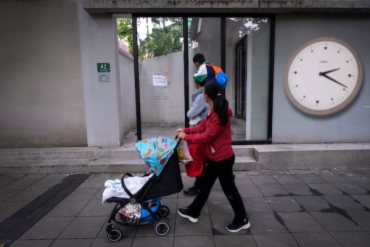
2:19
